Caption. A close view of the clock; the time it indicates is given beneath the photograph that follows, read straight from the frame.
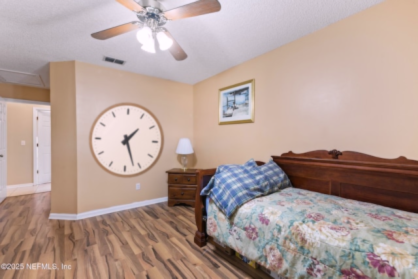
1:27
